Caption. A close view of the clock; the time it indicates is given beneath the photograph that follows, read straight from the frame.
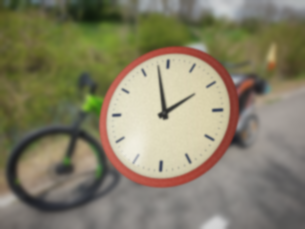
1:58
